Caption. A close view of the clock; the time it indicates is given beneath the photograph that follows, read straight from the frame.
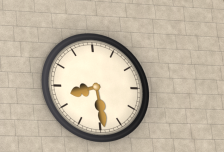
8:29
